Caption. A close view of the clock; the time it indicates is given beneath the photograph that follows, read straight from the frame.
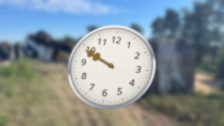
9:49
